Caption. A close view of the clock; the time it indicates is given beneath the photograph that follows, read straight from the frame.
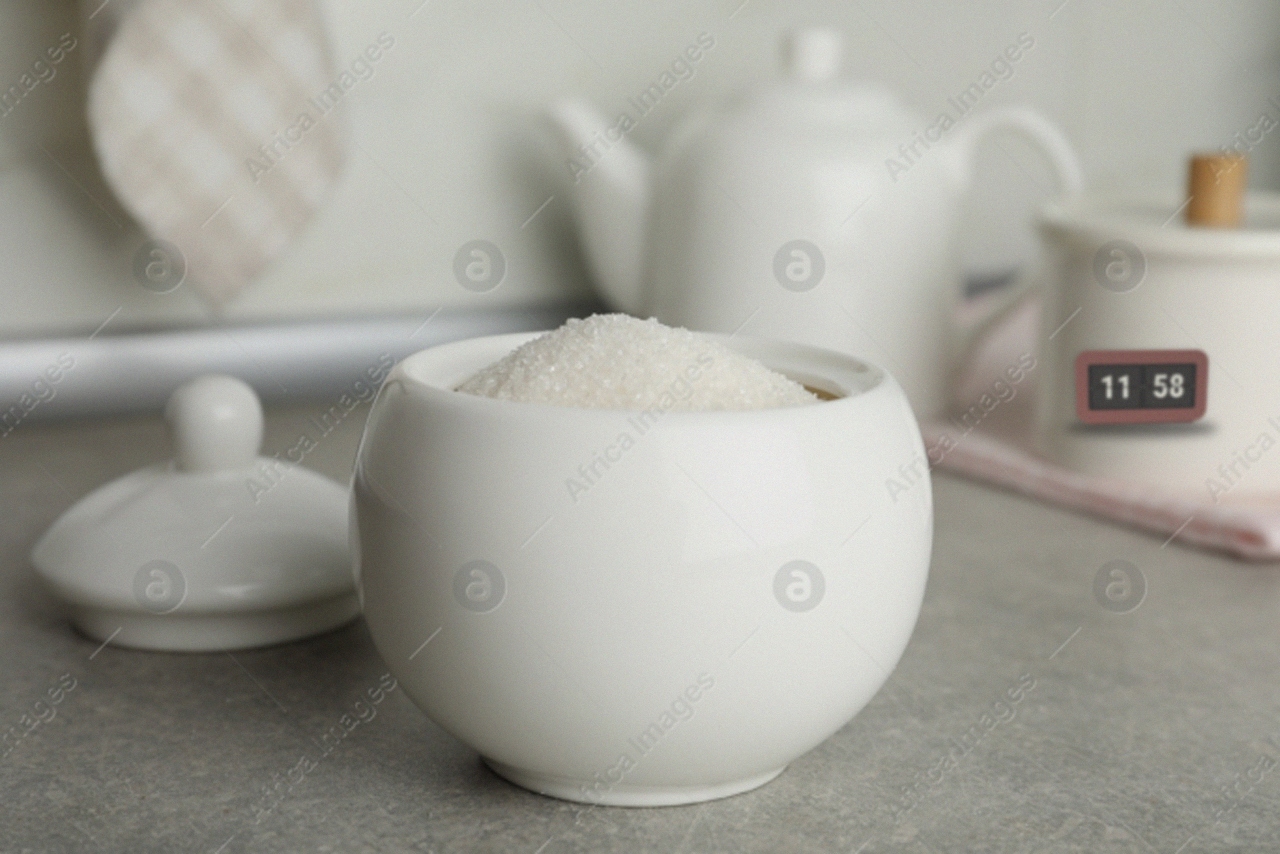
11:58
